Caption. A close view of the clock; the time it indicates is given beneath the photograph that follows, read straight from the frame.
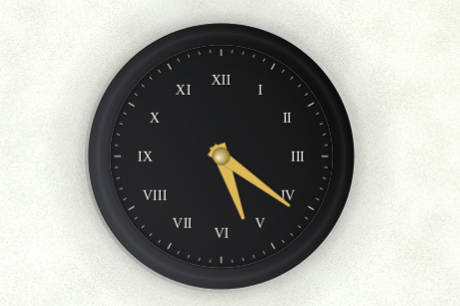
5:21
